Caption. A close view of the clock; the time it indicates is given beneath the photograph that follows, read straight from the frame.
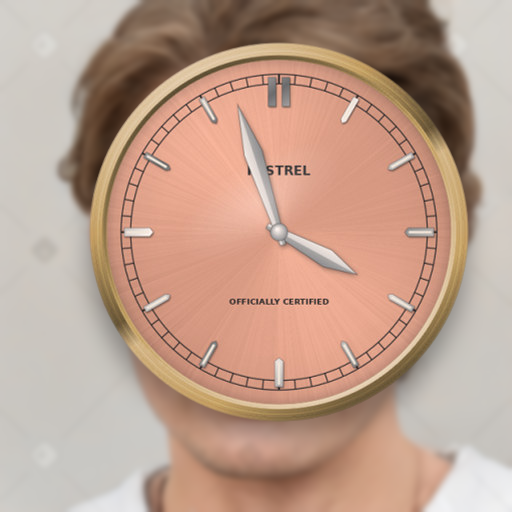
3:57
